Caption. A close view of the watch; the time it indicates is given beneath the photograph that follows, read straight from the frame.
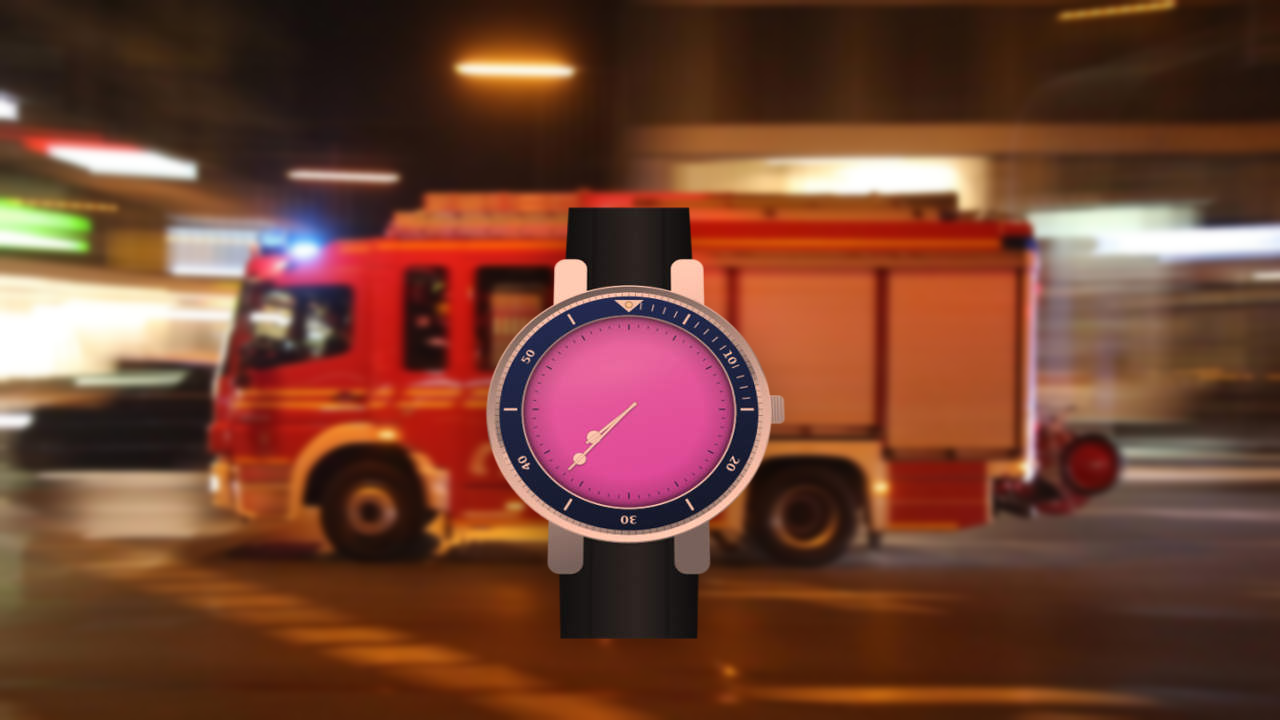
7:37
